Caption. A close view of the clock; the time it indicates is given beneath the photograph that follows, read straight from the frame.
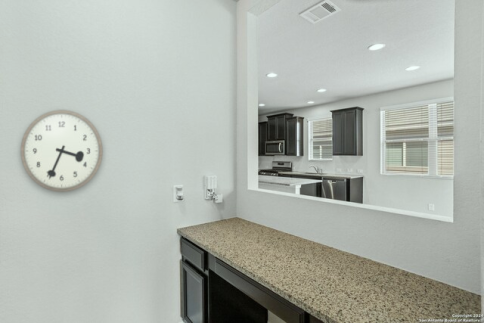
3:34
